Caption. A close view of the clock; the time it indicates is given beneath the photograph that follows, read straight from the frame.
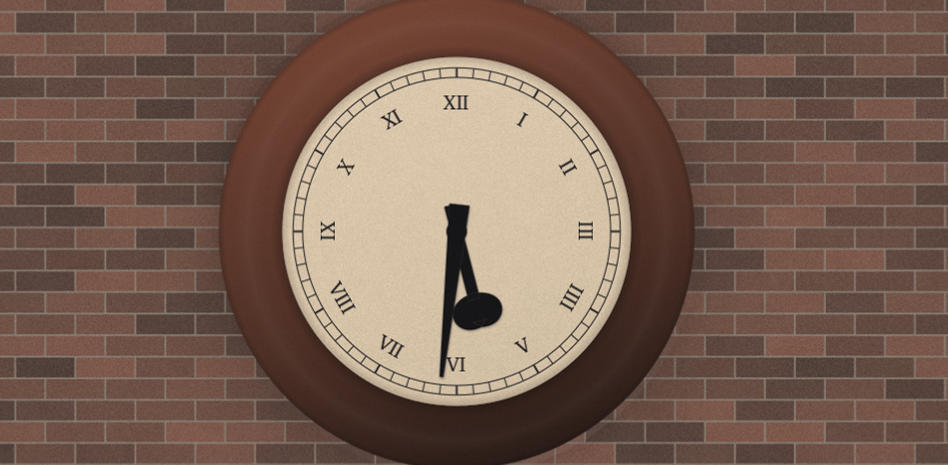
5:31
